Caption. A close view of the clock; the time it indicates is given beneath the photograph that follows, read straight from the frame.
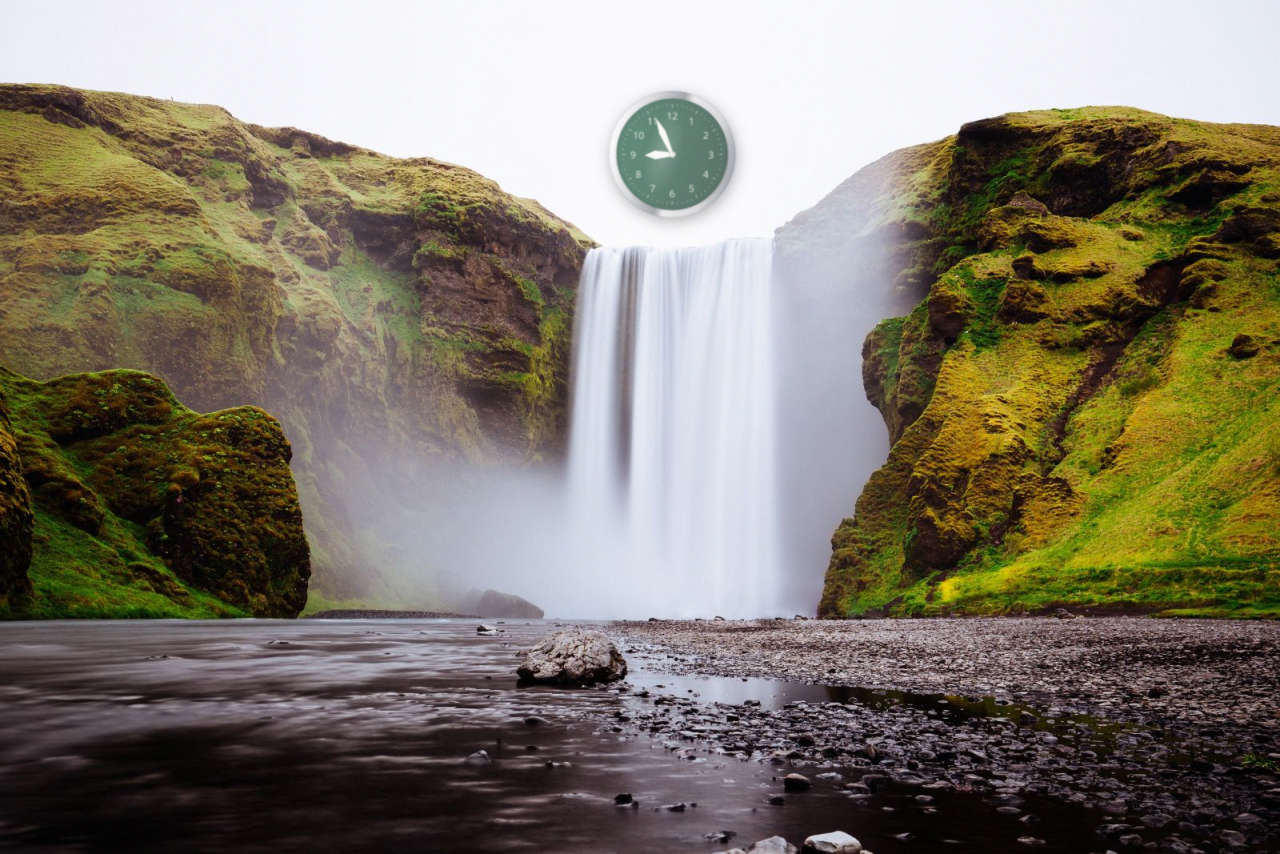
8:56
